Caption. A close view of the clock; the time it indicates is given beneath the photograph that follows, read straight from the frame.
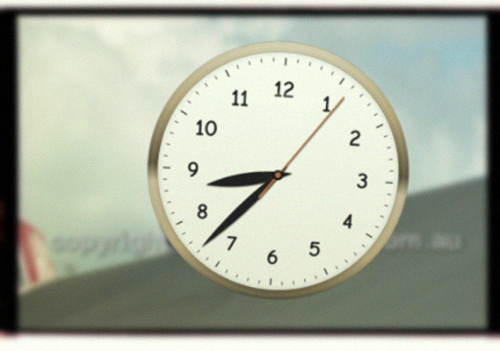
8:37:06
